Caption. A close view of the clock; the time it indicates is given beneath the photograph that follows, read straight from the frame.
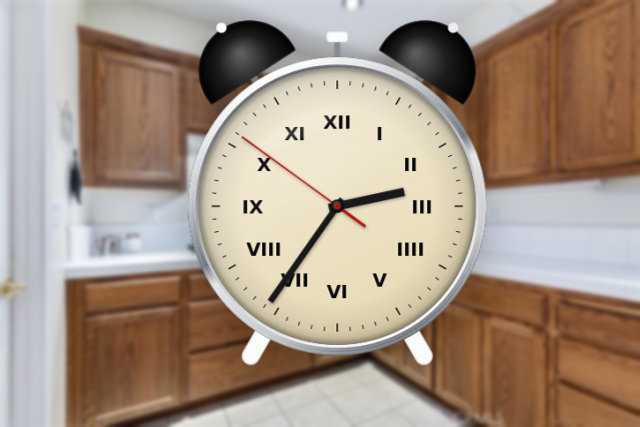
2:35:51
